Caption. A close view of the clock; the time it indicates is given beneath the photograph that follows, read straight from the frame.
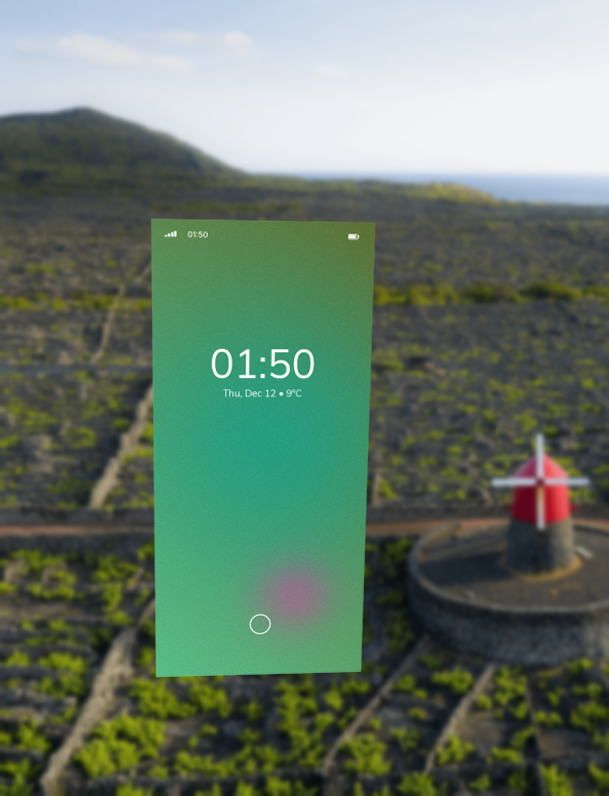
1:50
